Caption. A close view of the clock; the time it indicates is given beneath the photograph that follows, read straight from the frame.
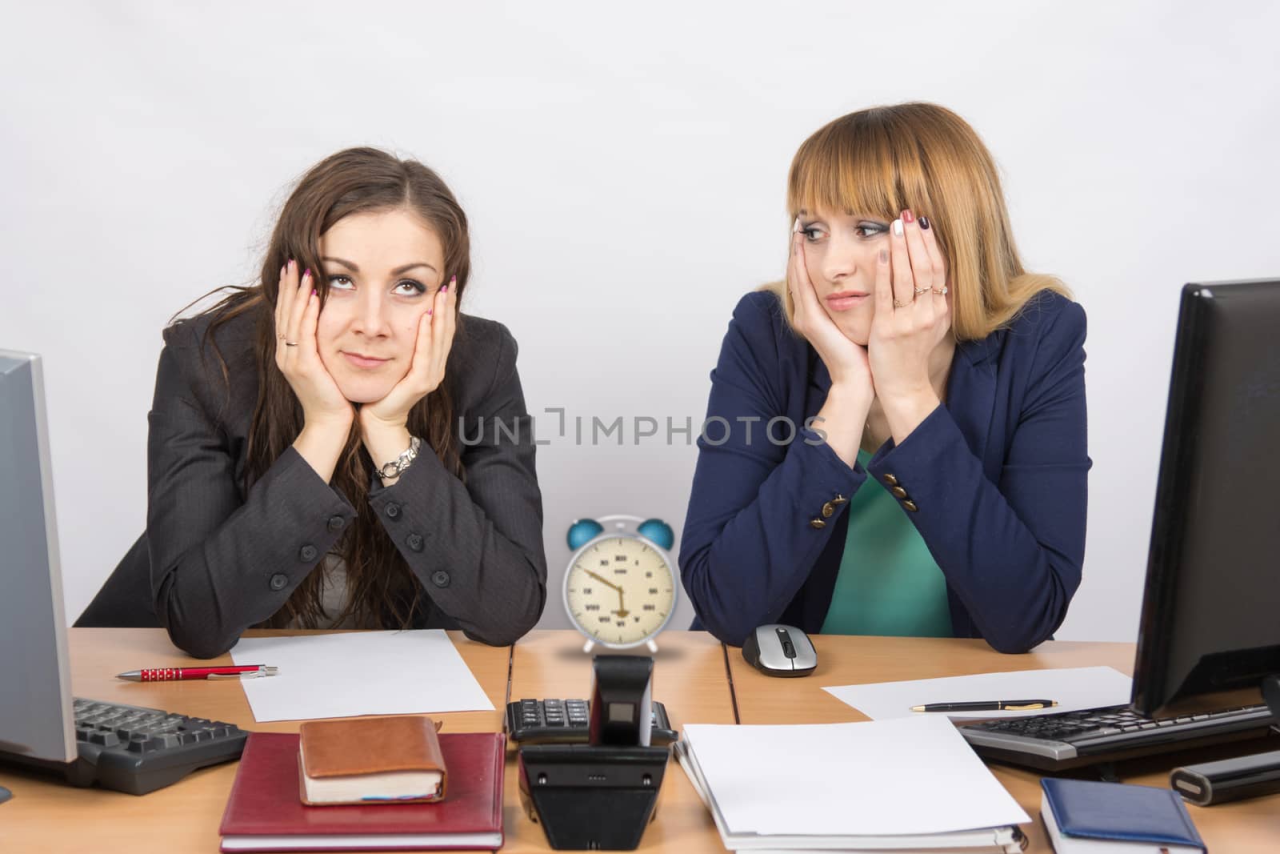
5:50
